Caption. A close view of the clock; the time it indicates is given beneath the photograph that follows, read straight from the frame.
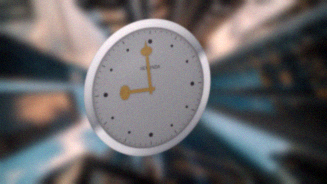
8:59
